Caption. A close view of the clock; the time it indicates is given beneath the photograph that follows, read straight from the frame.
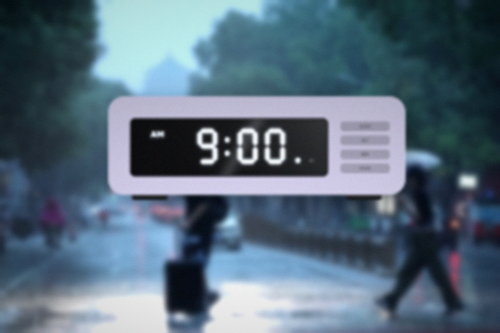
9:00
